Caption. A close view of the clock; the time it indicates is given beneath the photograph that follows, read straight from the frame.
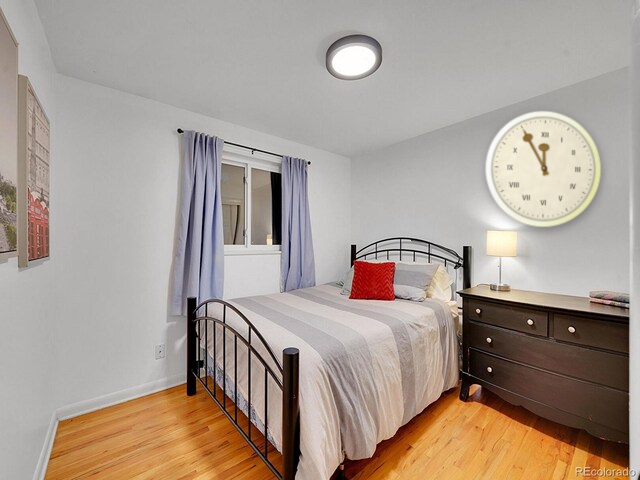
11:55
